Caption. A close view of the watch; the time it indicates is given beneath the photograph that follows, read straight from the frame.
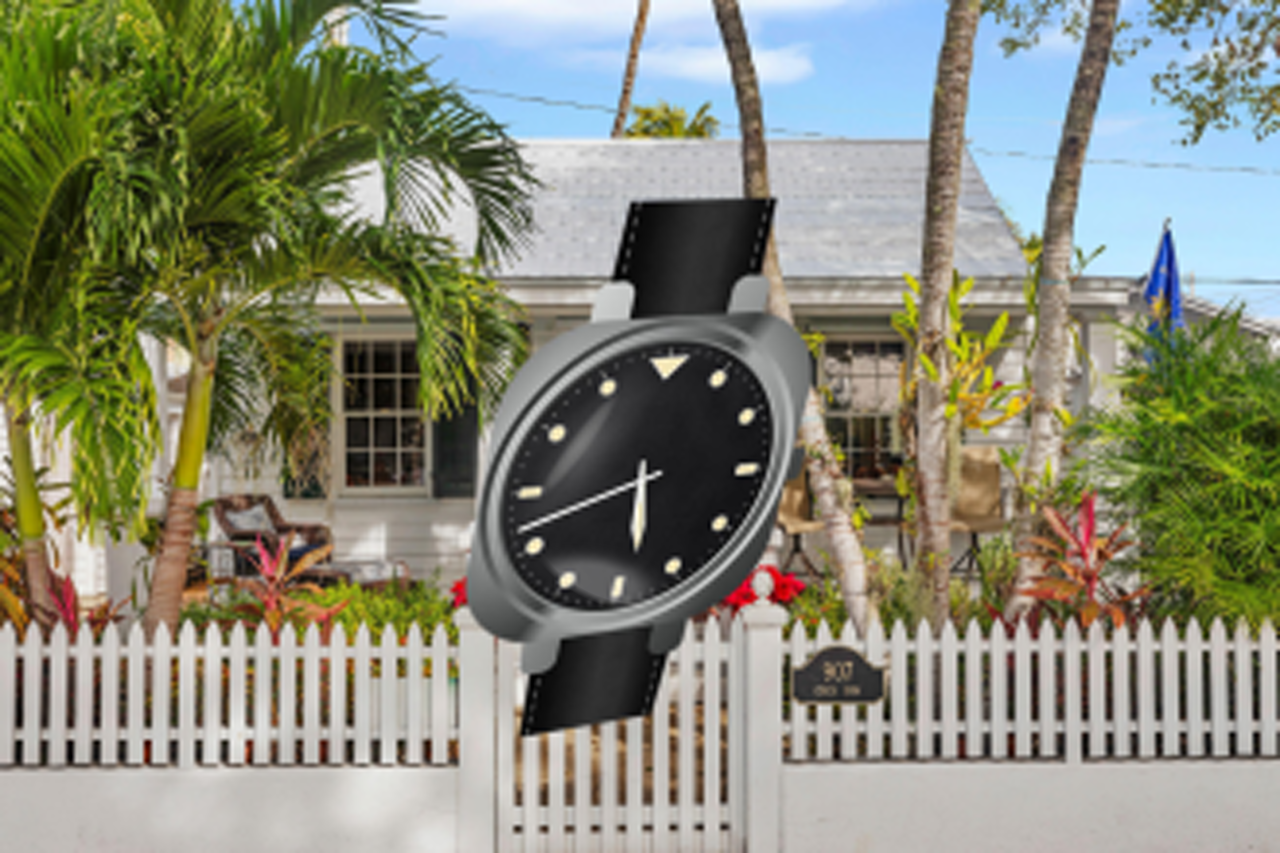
5:42
